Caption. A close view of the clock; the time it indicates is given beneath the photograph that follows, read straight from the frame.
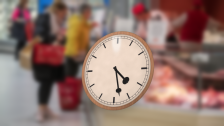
4:28
